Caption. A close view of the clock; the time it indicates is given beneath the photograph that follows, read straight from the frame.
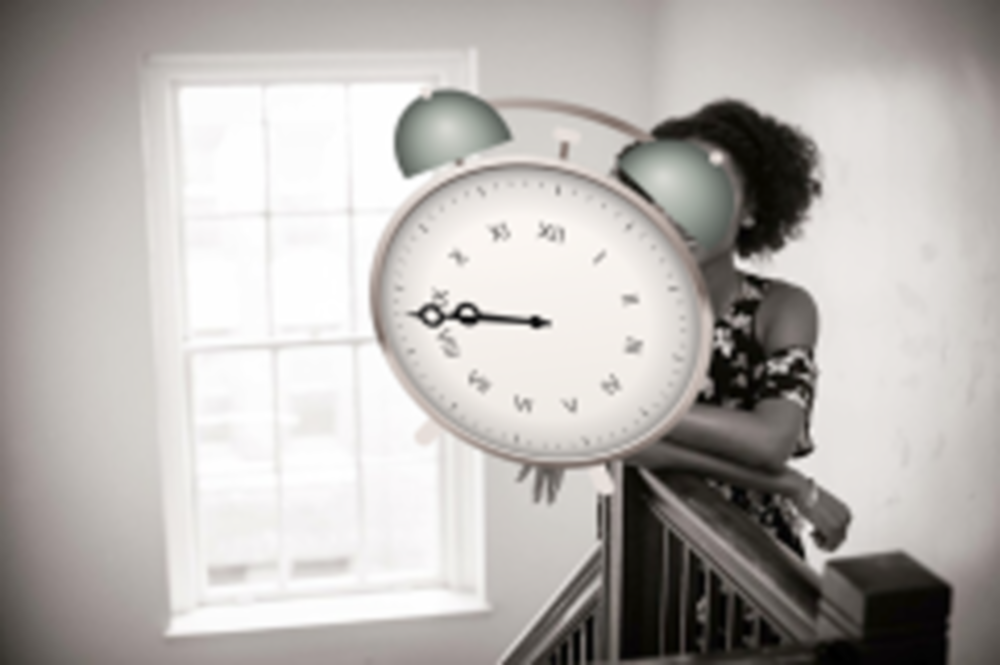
8:43
